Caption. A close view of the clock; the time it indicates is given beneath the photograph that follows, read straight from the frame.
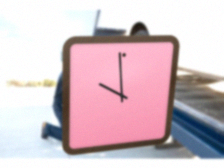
9:59
